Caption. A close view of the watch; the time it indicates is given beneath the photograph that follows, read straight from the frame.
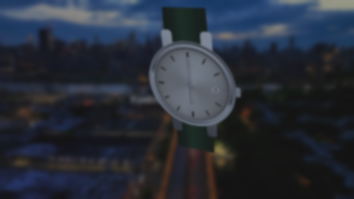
6:00
